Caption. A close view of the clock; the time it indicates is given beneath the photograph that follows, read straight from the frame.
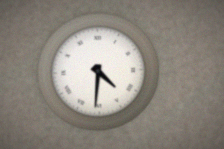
4:31
